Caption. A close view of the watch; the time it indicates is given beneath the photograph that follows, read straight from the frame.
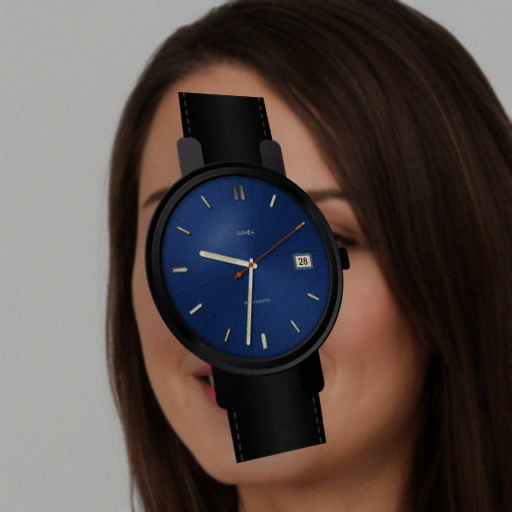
9:32:10
